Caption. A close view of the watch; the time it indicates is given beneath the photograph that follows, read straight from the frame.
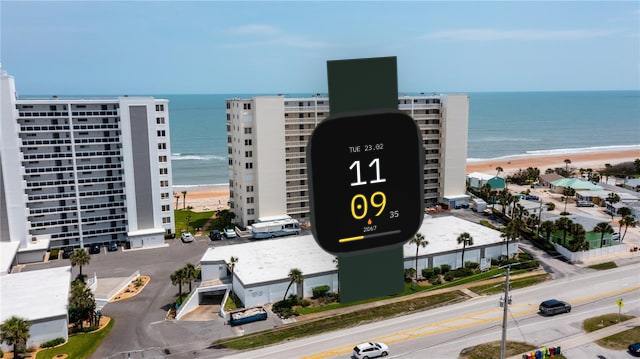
11:09:35
